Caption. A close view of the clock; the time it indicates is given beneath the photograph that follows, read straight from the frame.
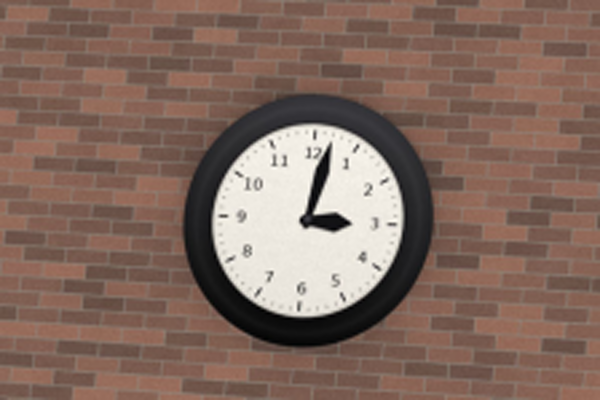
3:02
